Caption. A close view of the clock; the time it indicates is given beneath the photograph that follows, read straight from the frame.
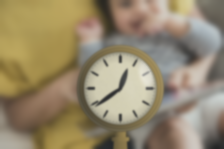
12:39
